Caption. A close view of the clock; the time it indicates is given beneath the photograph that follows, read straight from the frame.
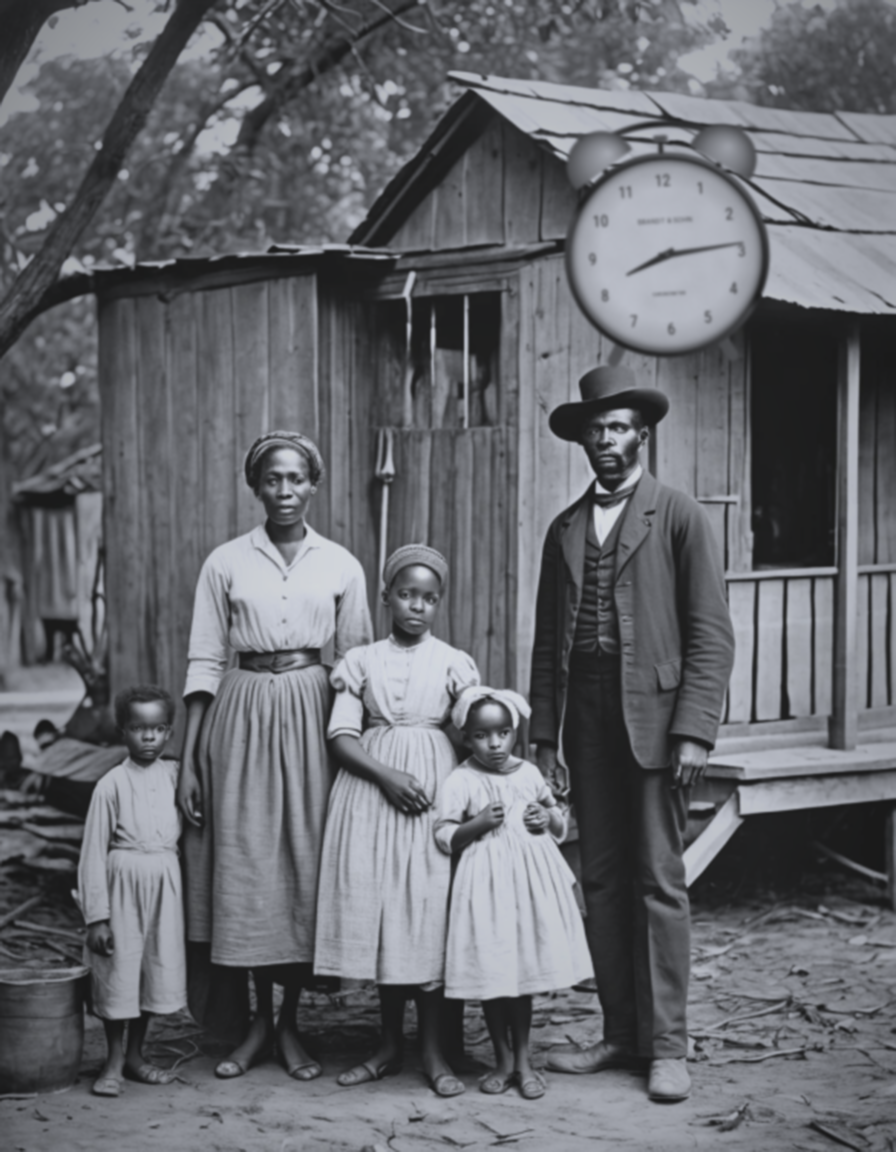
8:14
